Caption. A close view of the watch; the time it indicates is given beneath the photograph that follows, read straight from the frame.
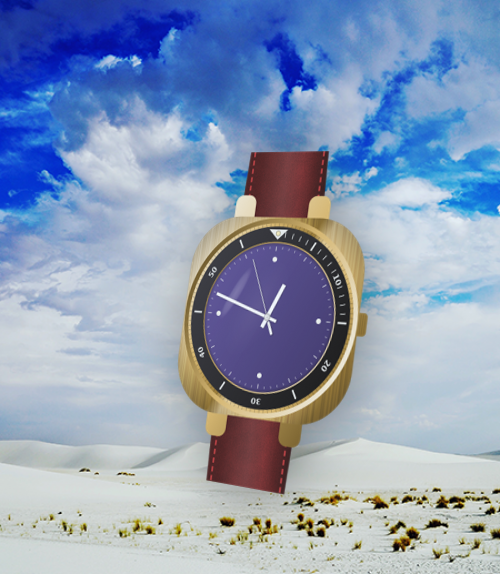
12:47:56
